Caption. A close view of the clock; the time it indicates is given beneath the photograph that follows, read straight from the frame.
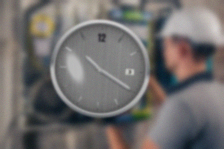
10:20
